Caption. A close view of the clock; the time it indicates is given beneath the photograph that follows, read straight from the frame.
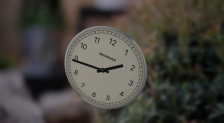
1:44
